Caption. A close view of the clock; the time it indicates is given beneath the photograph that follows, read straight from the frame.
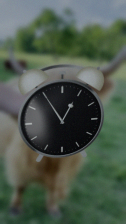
12:55
